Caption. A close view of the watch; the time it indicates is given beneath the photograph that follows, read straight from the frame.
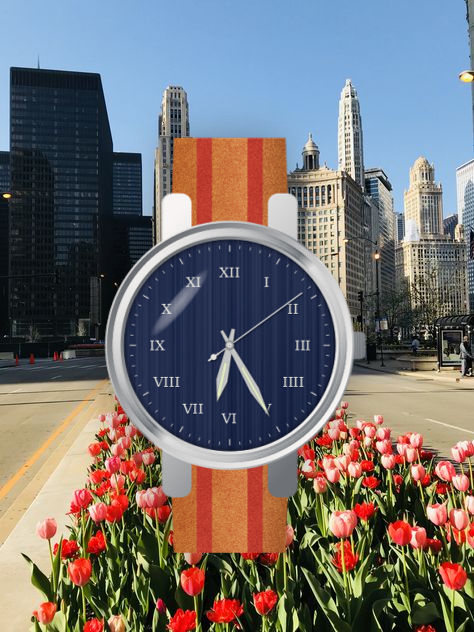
6:25:09
